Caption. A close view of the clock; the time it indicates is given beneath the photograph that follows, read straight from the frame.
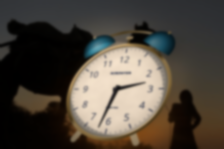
2:32
